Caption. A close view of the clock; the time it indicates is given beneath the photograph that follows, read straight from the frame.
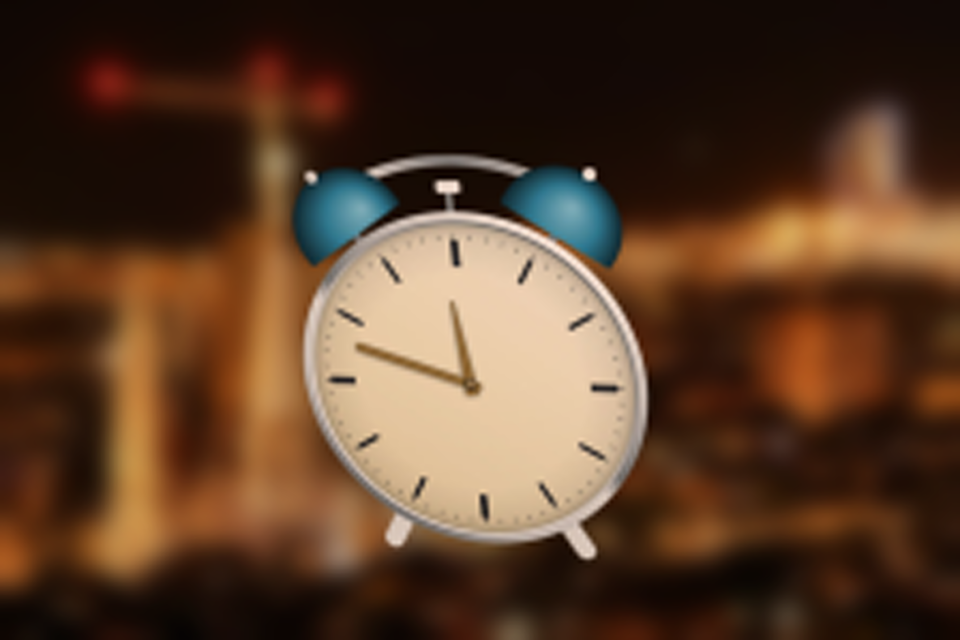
11:48
